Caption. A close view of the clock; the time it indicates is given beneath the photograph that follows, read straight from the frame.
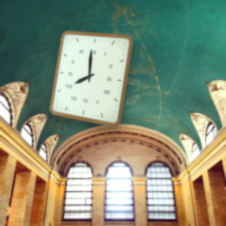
7:59
